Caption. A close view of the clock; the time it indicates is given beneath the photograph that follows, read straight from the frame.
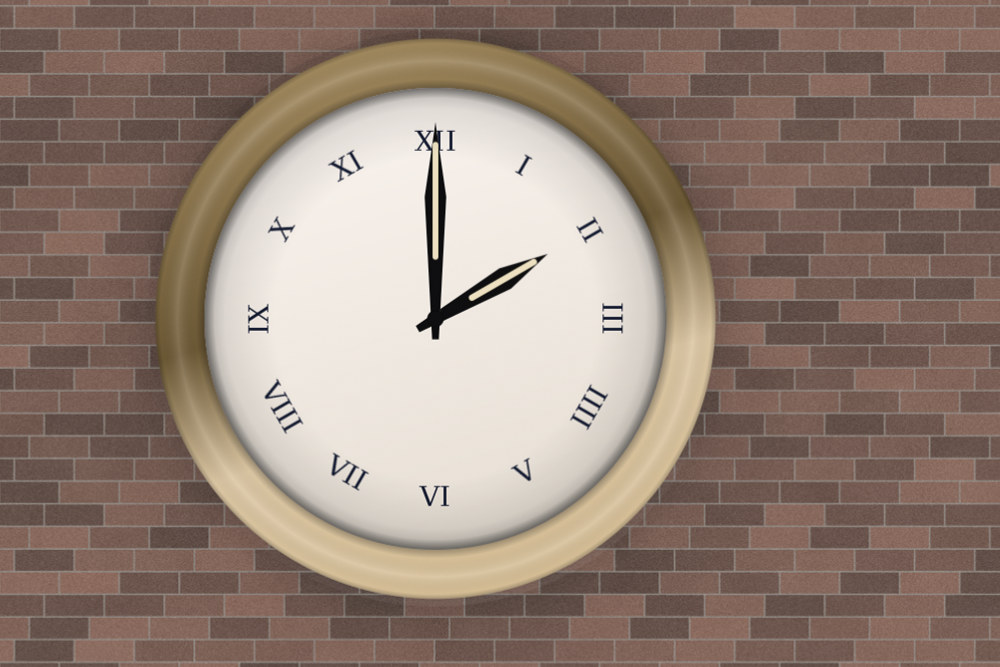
2:00
